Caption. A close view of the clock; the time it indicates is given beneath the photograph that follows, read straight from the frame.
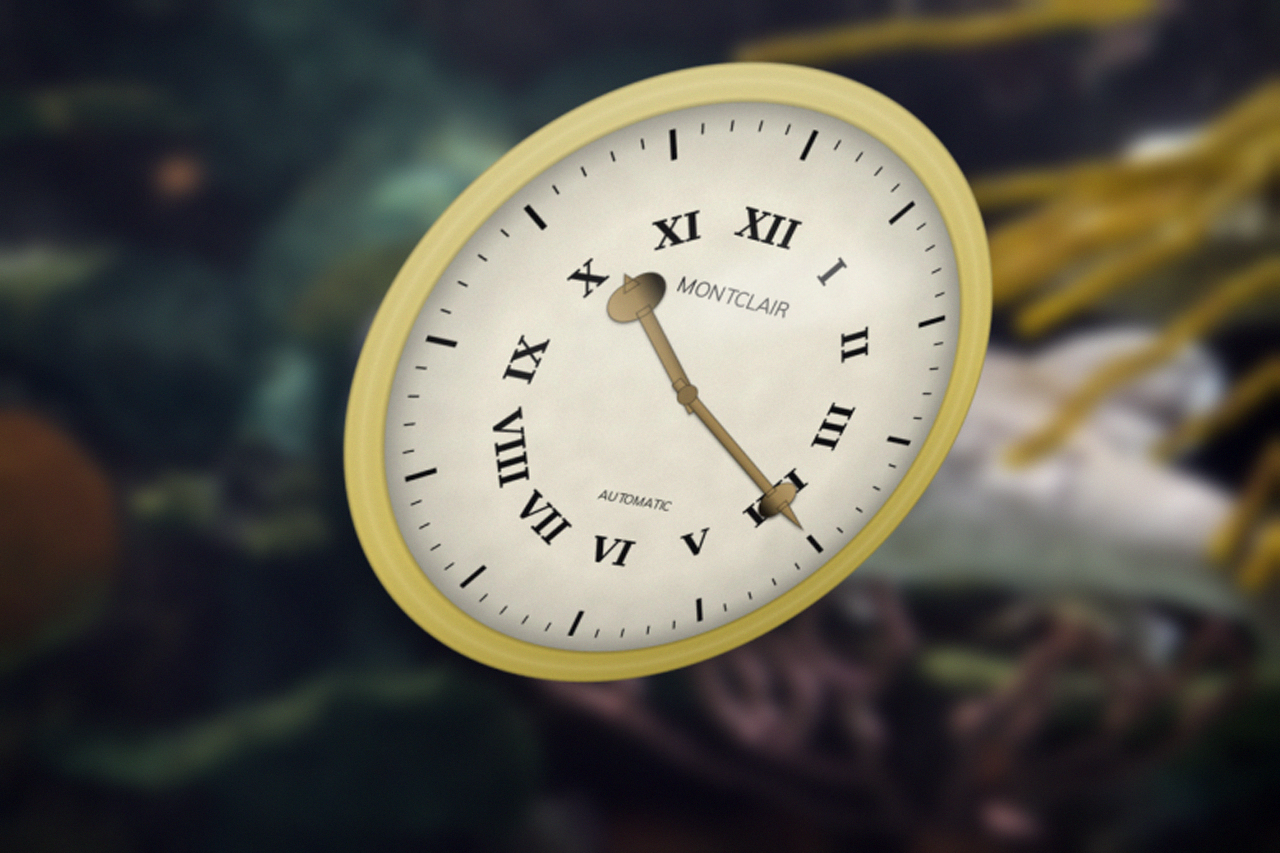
10:20
